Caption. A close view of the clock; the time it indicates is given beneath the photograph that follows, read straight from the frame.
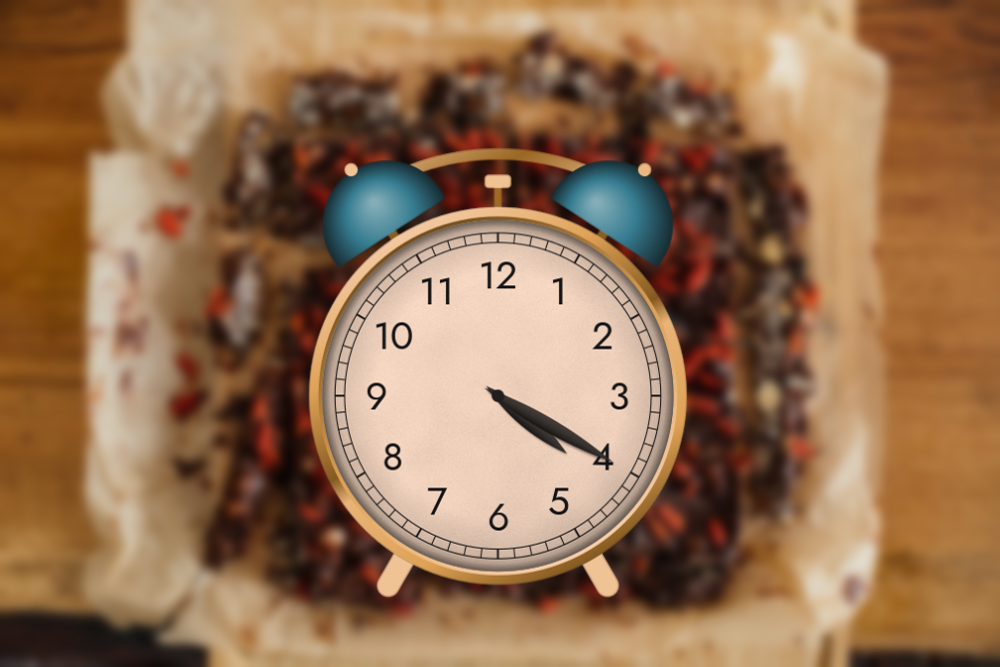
4:20
